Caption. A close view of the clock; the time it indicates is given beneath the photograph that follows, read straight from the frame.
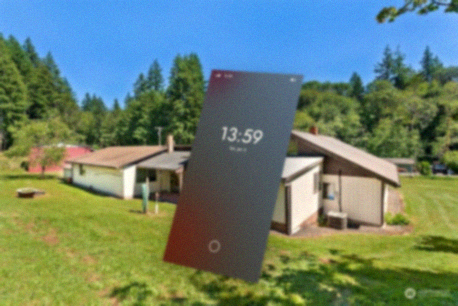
13:59
